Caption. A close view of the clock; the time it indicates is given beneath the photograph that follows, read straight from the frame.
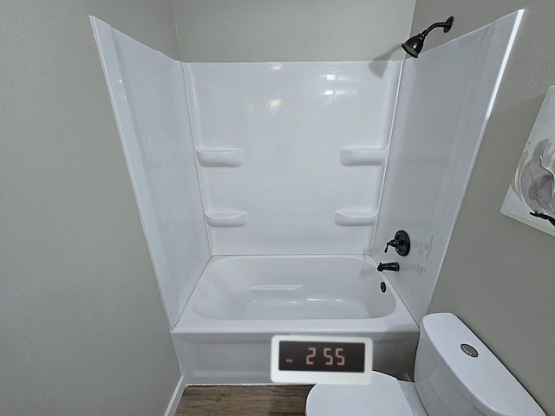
2:55
